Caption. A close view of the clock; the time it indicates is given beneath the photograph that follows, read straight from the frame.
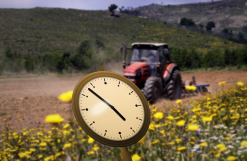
4:53
